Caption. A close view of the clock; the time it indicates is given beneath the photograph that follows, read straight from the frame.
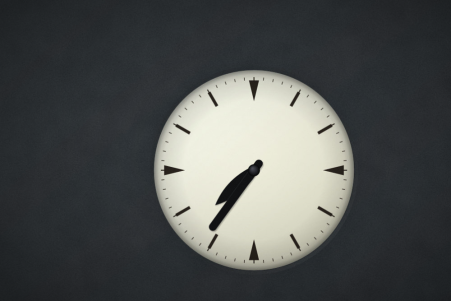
7:36
